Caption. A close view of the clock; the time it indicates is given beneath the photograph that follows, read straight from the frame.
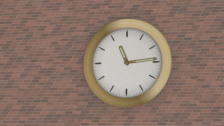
11:14
